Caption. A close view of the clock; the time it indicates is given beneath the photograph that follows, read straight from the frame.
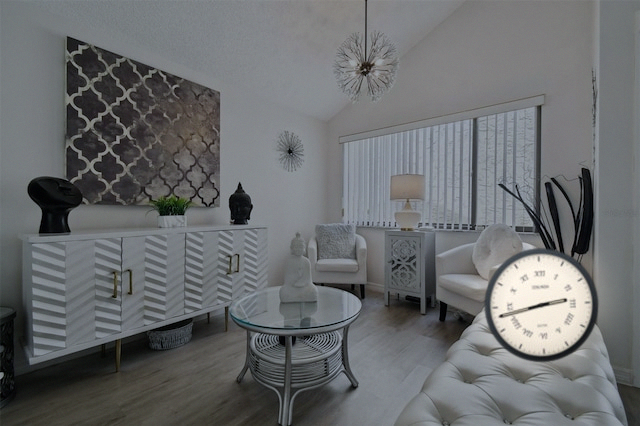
2:43
